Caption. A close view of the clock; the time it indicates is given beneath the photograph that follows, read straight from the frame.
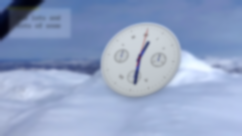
12:29
